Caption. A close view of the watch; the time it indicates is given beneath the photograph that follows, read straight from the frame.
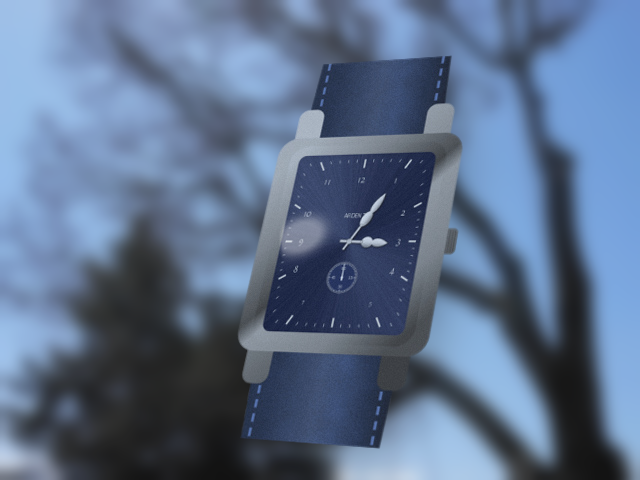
3:05
